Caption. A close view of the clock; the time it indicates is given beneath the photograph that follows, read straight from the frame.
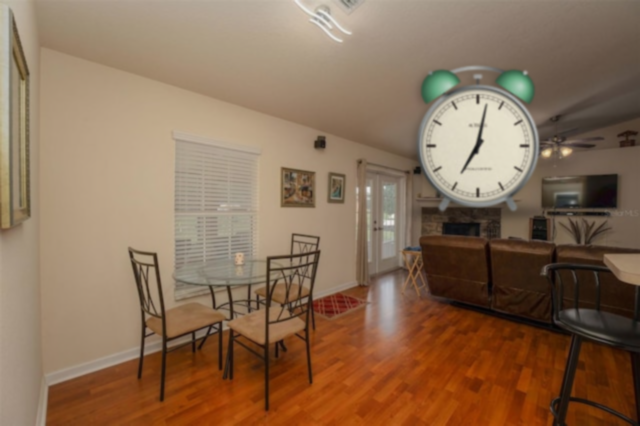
7:02
